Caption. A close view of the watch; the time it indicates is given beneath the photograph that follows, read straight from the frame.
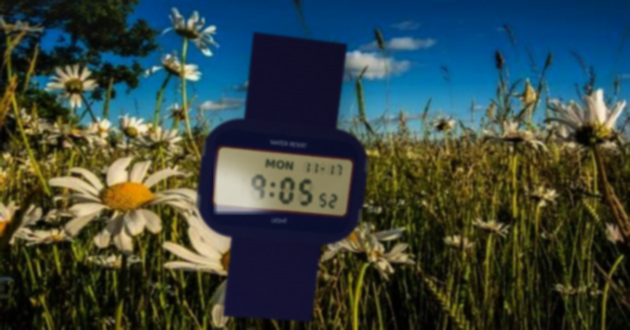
9:05:52
